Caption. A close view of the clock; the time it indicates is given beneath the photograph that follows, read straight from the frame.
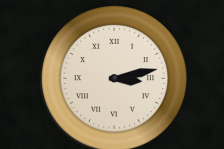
3:13
